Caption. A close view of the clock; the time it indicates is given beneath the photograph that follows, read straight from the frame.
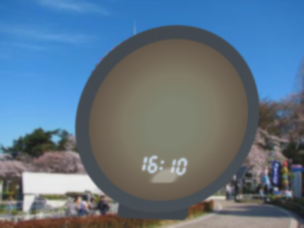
16:10
